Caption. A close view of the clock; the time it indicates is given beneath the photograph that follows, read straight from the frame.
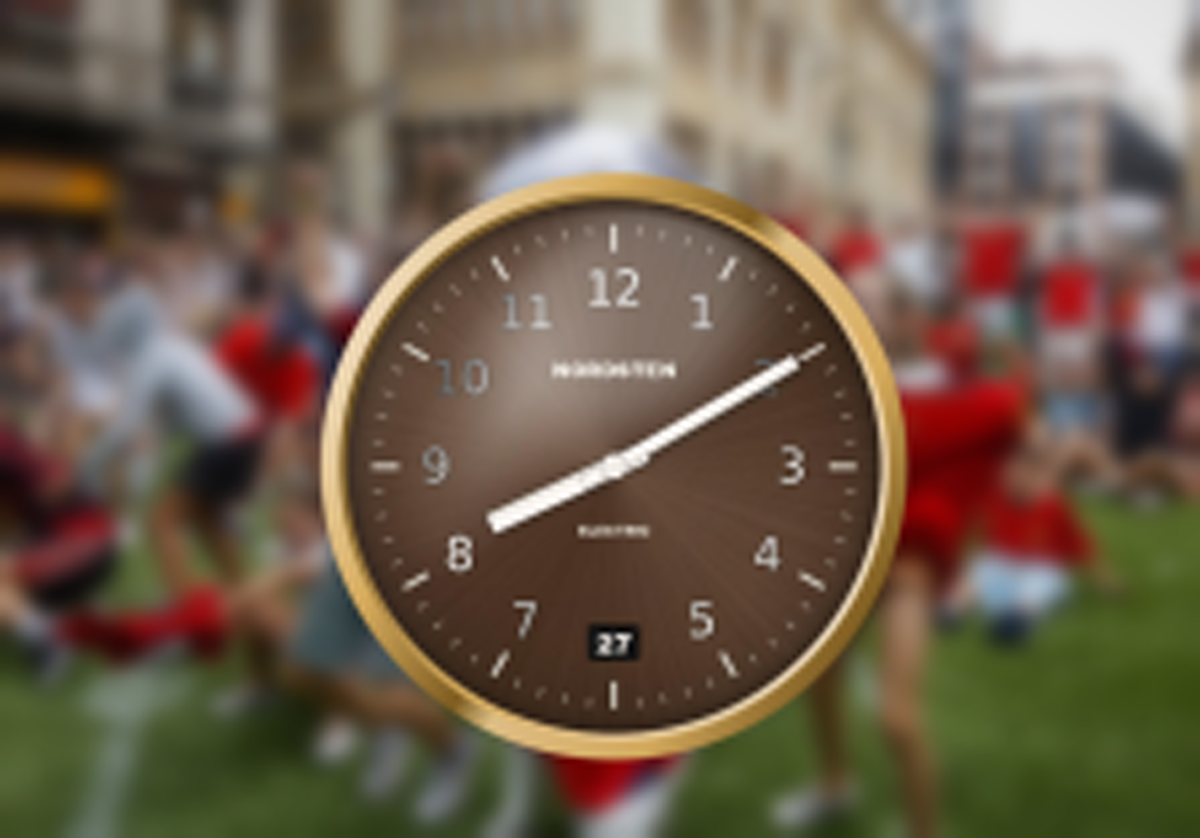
8:10
